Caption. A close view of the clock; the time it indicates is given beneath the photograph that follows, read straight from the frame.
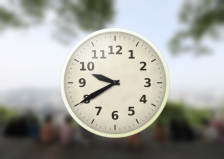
9:40
